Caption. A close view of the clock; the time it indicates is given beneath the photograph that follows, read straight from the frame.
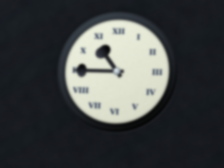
10:45
